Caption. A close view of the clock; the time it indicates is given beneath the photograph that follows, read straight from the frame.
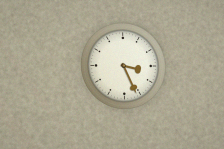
3:26
